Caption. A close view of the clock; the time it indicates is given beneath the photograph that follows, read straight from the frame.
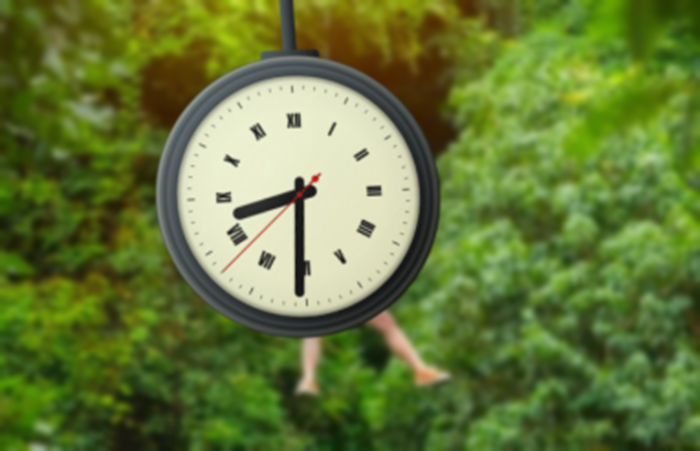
8:30:38
